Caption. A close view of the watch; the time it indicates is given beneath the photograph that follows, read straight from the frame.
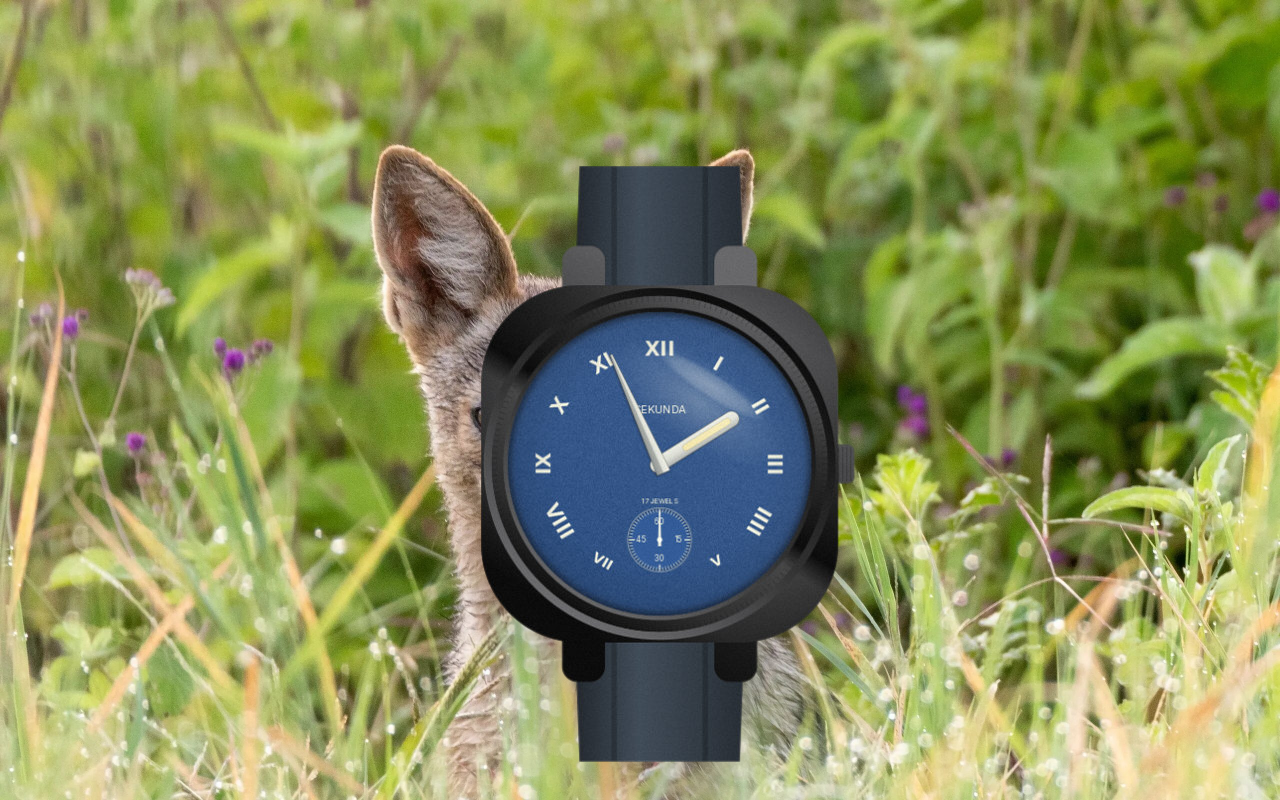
1:56
